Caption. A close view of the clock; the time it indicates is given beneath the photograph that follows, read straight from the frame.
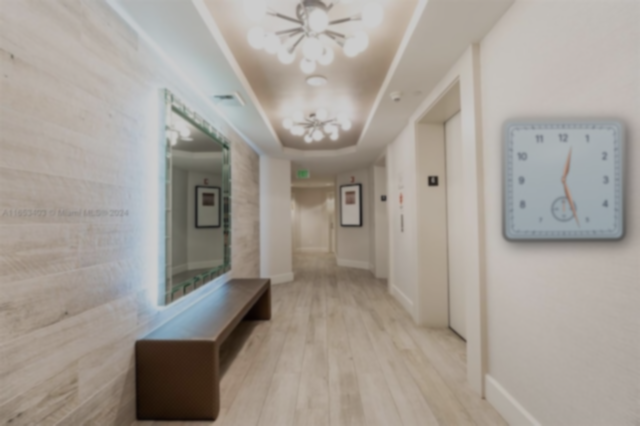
12:27
